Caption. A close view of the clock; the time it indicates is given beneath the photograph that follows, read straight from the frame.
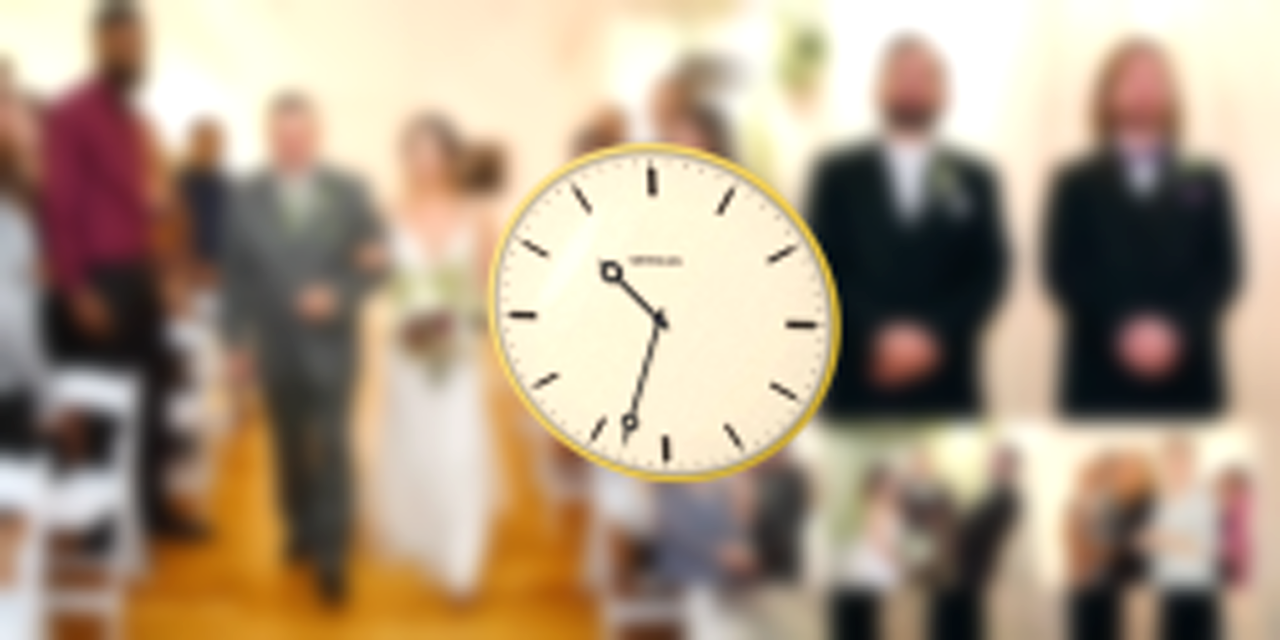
10:33
